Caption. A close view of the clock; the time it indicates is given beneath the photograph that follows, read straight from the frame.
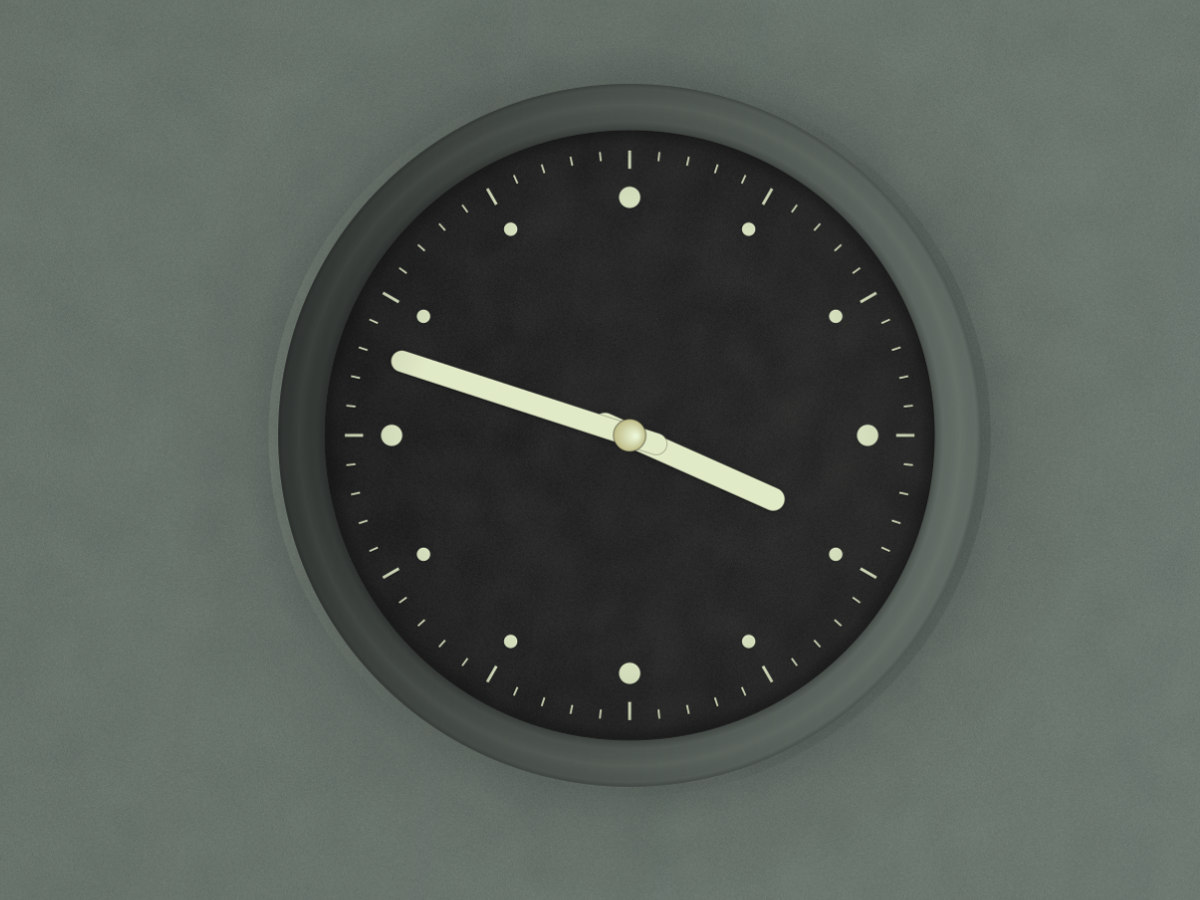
3:48
